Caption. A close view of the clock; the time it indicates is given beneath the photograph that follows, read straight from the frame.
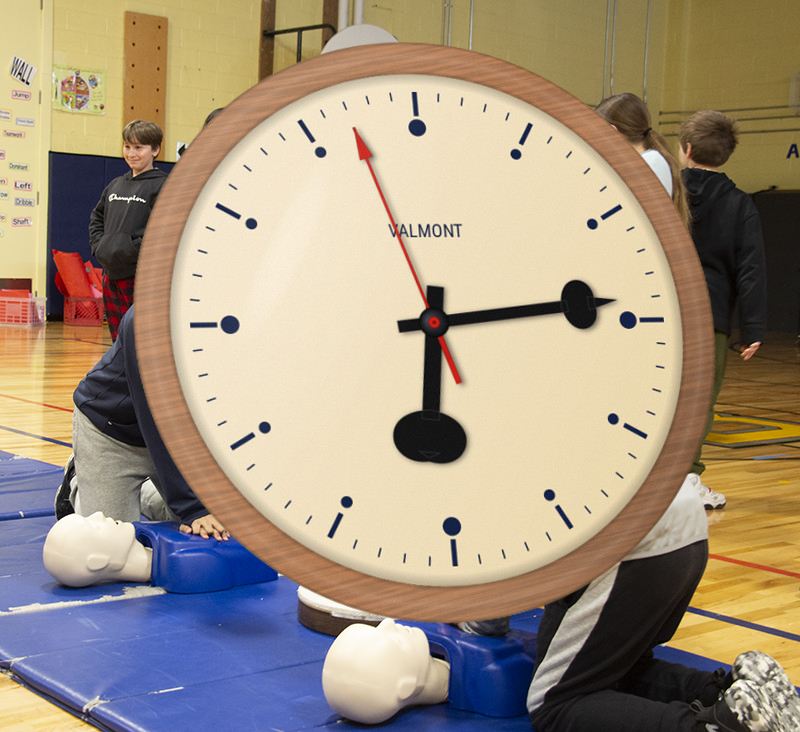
6:13:57
